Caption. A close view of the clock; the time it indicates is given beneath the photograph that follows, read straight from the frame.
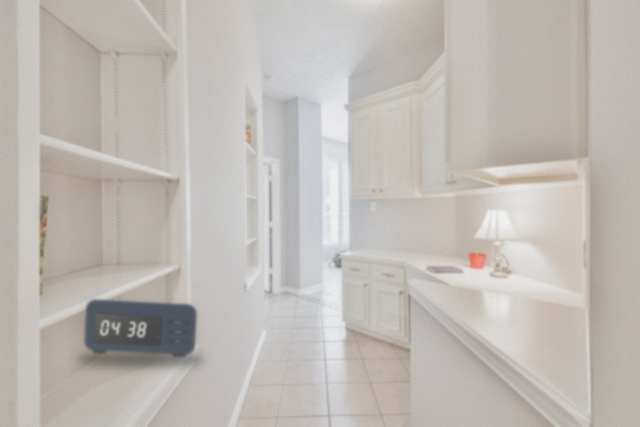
4:38
